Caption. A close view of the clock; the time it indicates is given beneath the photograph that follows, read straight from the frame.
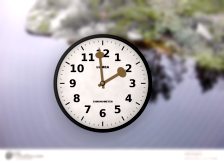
1:59
